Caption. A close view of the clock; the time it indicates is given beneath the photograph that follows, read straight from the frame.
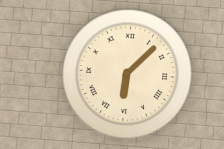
6:07
